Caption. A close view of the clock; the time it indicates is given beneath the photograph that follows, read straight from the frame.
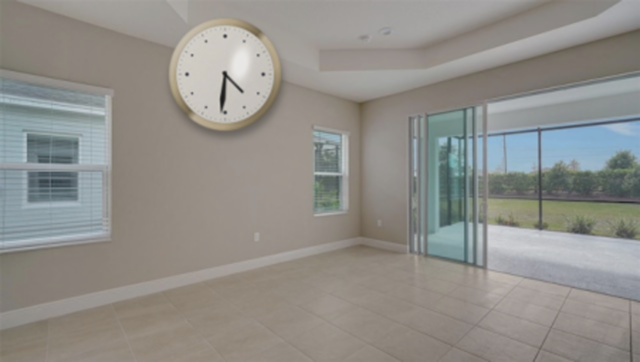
4:31
